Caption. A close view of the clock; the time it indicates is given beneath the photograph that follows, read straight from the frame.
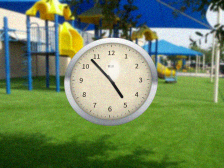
4:53
